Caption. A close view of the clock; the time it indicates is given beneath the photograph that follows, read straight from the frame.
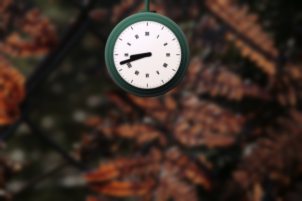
8:42
